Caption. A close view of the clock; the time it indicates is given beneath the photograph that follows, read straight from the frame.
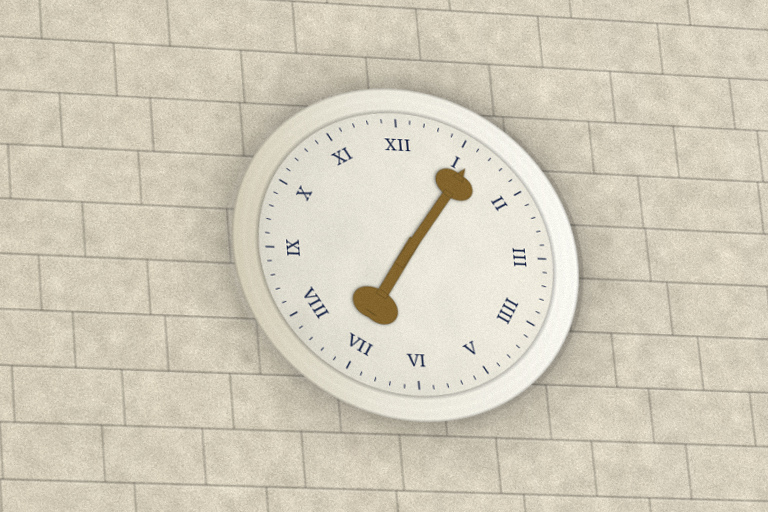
7:06
